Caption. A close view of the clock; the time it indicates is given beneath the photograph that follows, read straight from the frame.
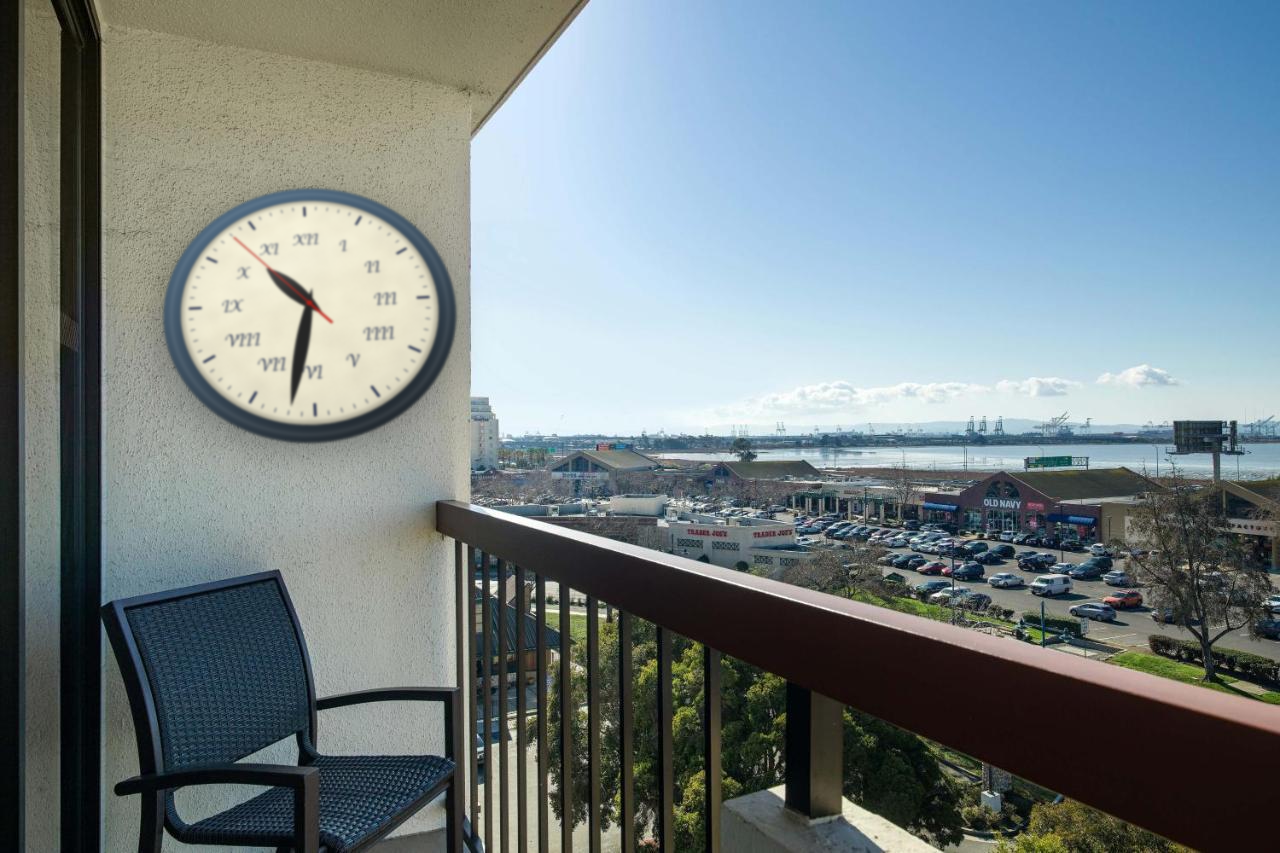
10:31:53
